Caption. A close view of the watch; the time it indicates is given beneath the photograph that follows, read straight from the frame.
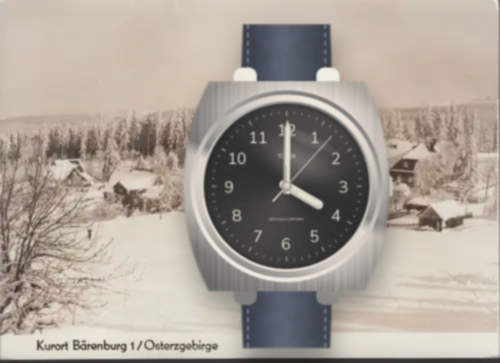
4:00:07
